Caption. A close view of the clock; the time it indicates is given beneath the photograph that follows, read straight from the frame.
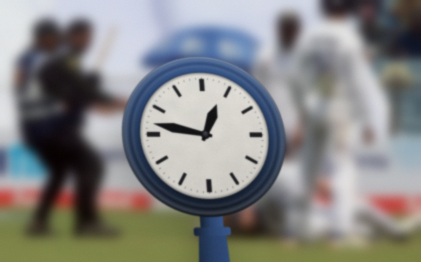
12:47
